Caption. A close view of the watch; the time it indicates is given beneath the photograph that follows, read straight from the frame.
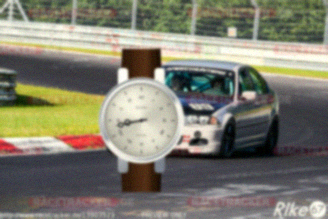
8:43
